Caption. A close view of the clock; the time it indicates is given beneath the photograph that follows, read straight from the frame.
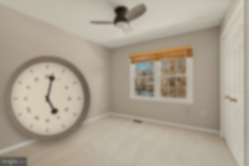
5:02
